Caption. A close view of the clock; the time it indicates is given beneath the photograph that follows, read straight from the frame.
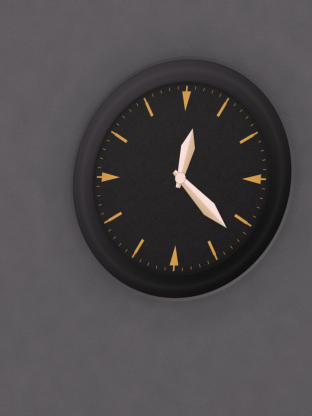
12:22
